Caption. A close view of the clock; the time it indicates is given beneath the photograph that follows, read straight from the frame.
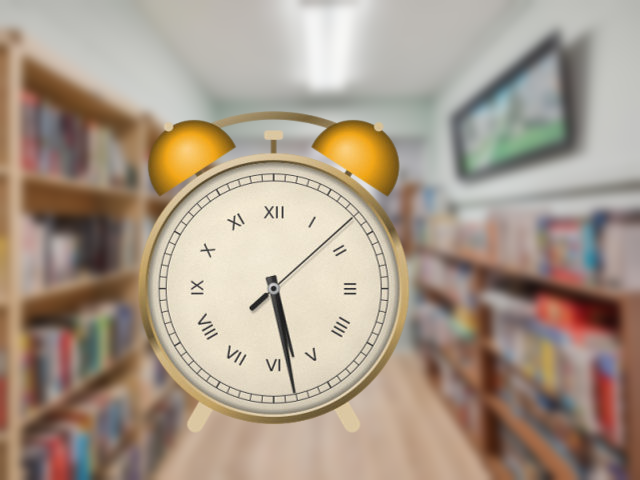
5:28:08
